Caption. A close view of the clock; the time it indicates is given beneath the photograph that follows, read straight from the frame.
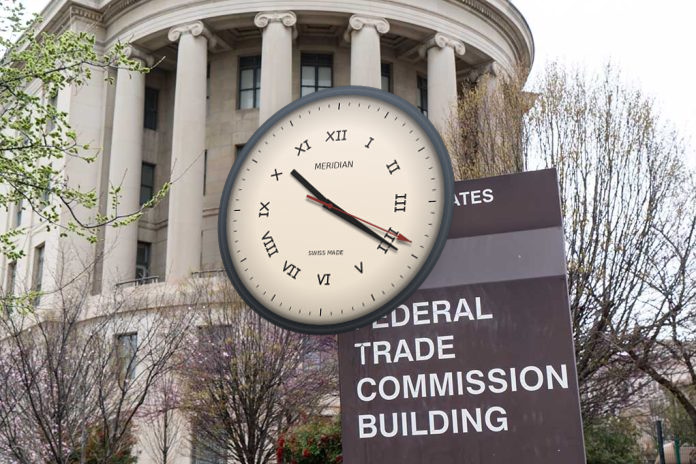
10:20:19
